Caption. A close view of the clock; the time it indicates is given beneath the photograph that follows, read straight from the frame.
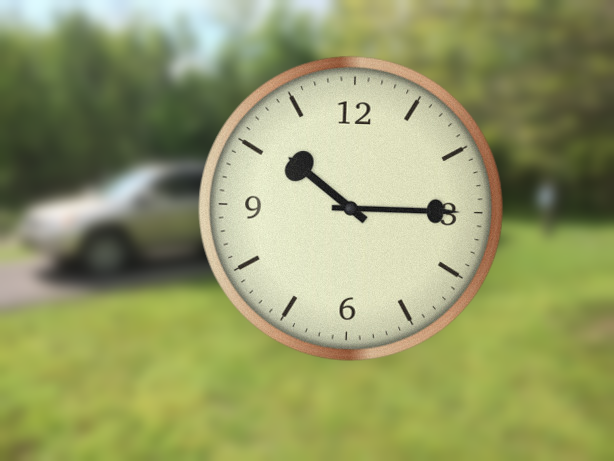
10:15
